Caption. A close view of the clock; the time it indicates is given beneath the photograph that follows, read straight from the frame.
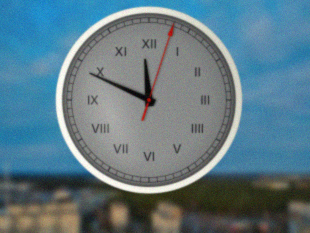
11:49:03
